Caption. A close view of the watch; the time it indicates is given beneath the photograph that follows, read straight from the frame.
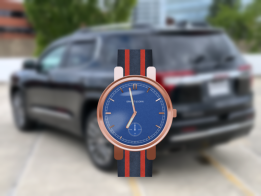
6:58
